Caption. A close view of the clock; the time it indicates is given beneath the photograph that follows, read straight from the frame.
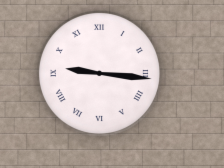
9:16
